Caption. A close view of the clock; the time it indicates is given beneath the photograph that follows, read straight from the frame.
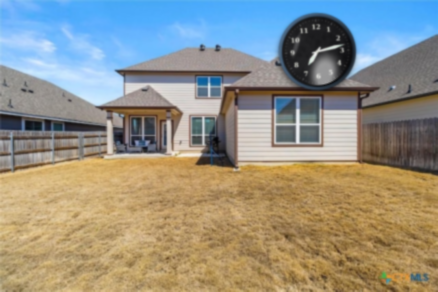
7:13
